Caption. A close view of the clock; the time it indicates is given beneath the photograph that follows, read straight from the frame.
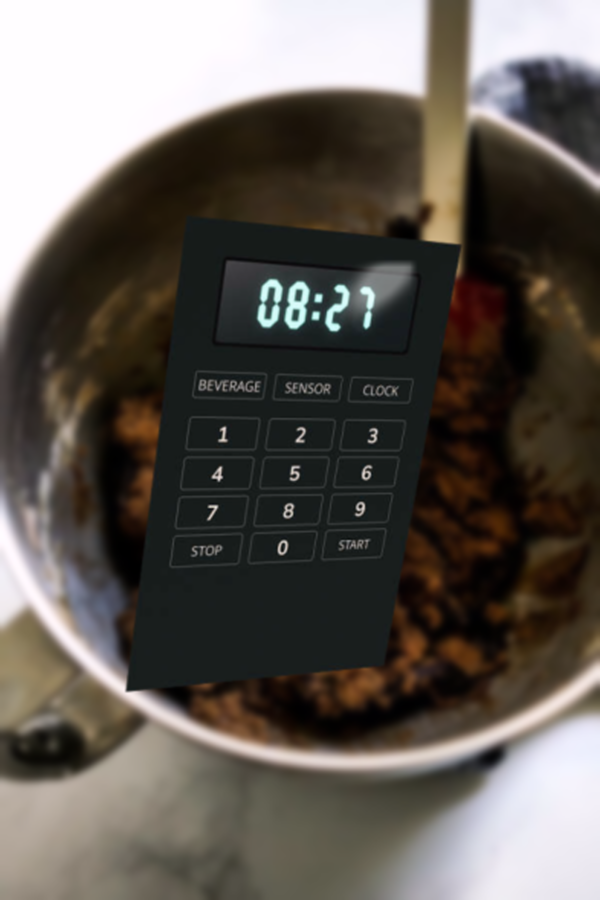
8:27
